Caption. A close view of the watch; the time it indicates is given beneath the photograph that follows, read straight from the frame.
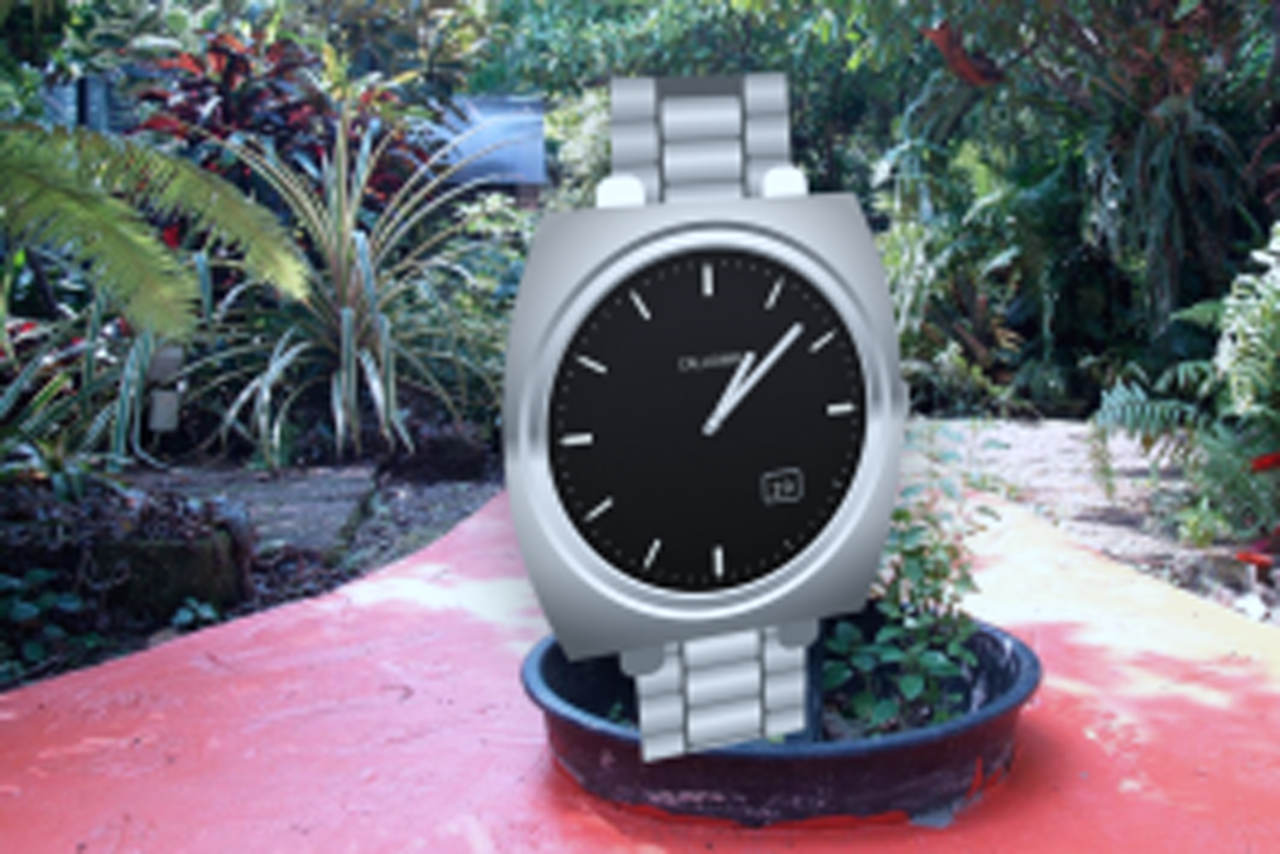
1:08
